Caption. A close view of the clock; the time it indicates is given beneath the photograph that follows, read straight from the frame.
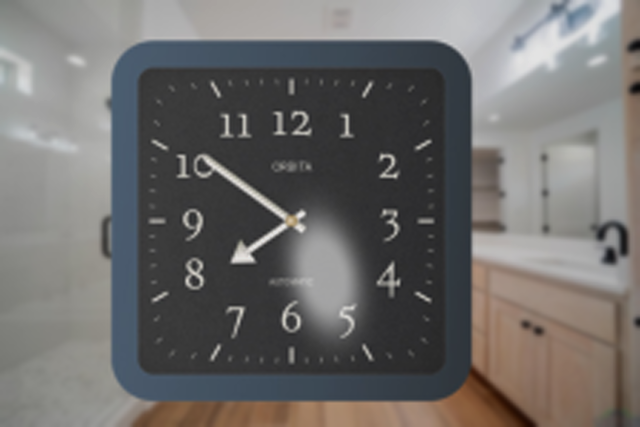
7:51
